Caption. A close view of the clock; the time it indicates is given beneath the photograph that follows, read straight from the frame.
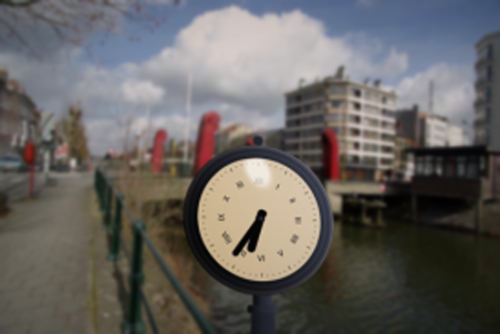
6:36
